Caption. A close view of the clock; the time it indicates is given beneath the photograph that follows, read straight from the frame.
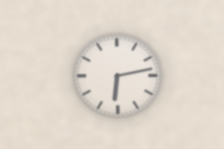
6:13
